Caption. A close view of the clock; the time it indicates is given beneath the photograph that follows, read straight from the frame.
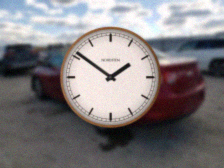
1:51
